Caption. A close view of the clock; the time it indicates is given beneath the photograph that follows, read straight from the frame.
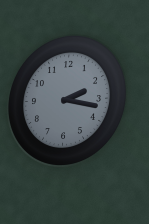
2:17
